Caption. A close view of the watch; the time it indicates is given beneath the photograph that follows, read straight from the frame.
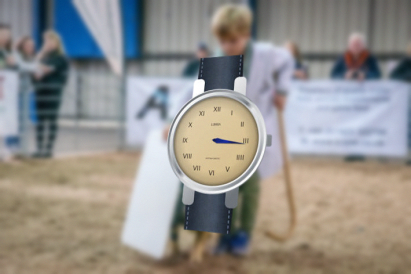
3:16
